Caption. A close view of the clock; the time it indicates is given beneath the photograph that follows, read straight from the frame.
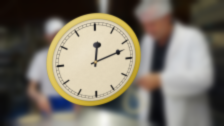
12:12
